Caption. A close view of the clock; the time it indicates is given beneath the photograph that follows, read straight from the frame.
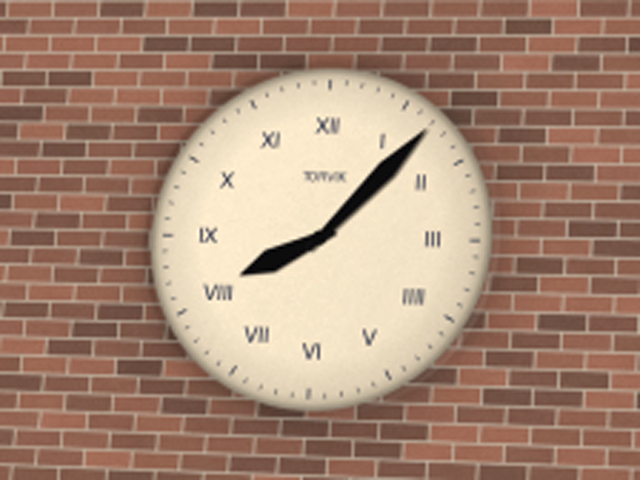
8:07
